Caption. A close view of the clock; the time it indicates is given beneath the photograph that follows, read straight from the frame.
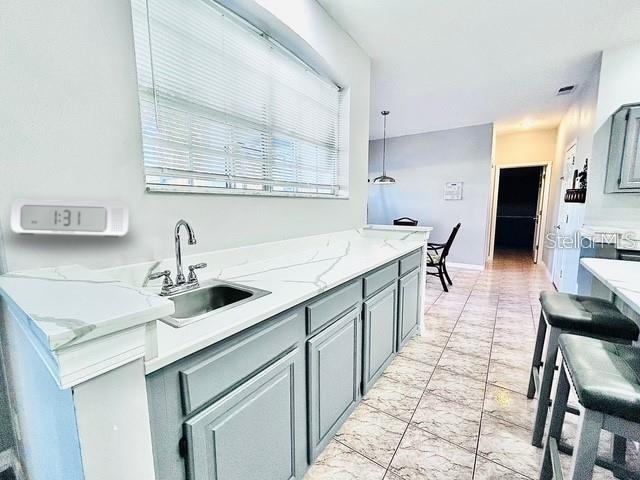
1:31
